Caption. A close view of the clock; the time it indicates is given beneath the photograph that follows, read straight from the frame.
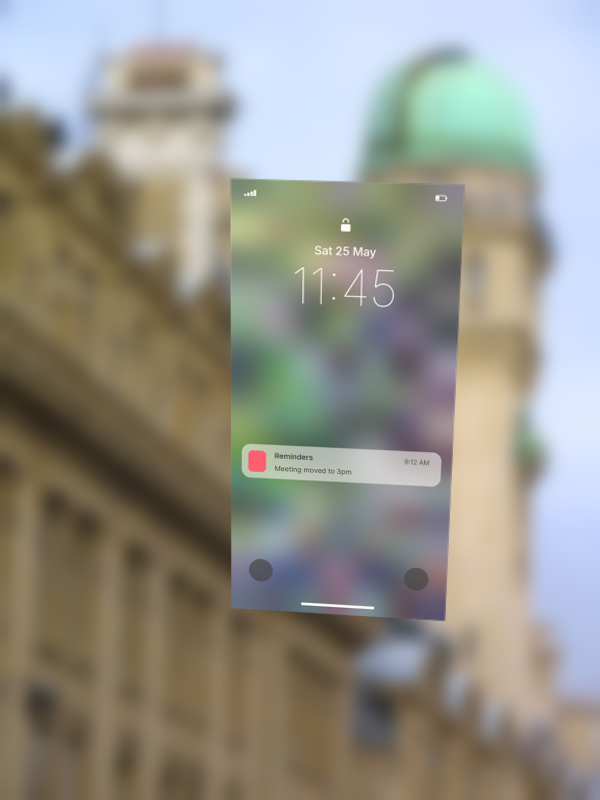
11:45
